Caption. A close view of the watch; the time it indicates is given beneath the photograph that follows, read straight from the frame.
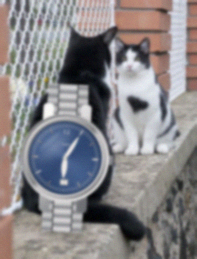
6:05
